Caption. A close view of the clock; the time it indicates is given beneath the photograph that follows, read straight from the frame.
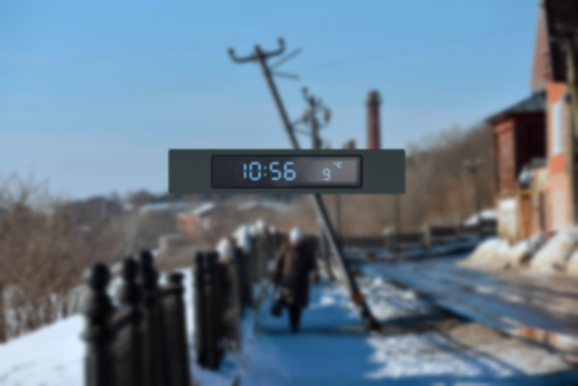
10:56
